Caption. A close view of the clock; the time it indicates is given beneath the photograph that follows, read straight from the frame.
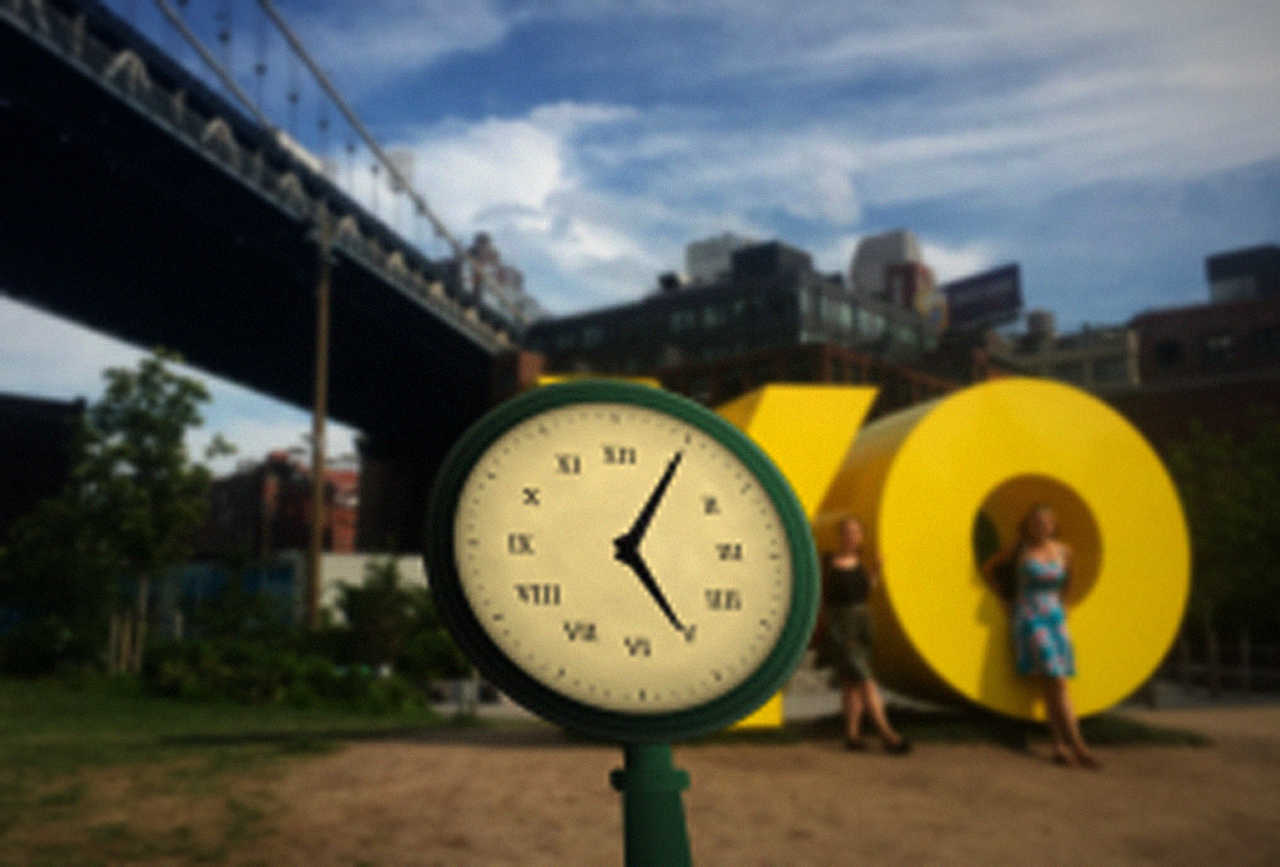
5:05
